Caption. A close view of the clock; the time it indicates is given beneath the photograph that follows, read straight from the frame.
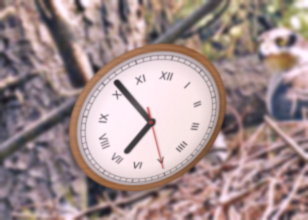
6:51:25
